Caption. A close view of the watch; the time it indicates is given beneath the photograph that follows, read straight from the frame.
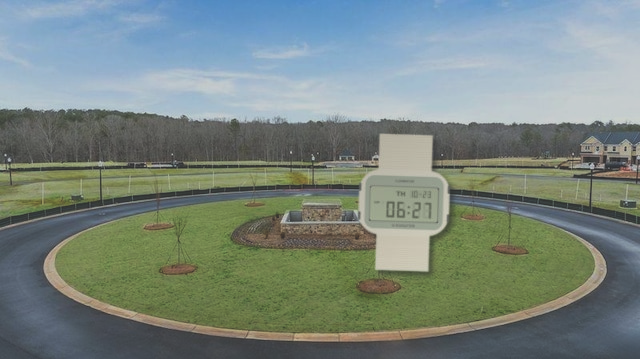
6:27
